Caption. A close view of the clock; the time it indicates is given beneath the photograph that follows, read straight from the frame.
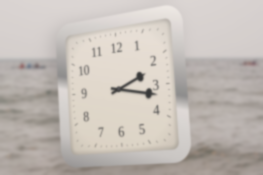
2:17
